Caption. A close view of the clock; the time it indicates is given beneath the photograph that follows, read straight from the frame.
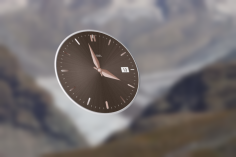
3:58
